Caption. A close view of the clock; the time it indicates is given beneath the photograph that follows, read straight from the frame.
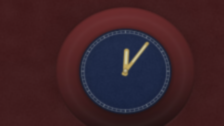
12:06
